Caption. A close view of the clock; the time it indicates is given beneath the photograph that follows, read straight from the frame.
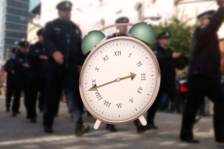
2:43
